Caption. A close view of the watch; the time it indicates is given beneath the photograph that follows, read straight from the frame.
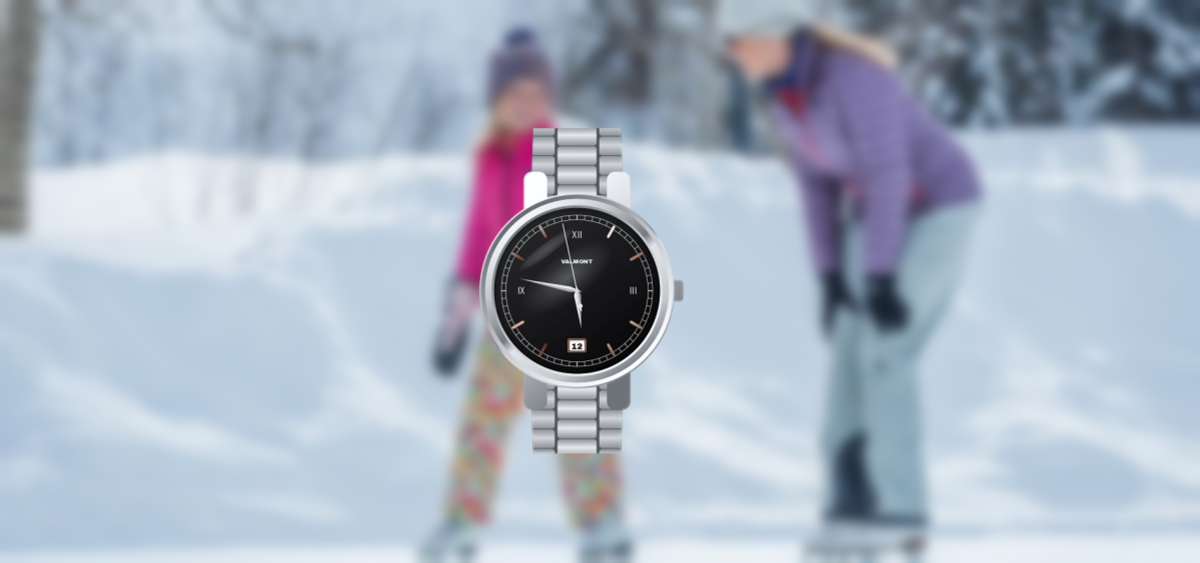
5:46:58
